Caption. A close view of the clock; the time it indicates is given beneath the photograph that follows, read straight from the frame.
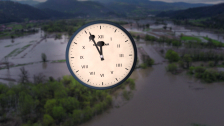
11:56
